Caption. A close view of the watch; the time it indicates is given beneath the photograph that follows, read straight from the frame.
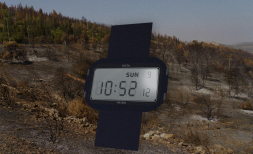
10:52:12
